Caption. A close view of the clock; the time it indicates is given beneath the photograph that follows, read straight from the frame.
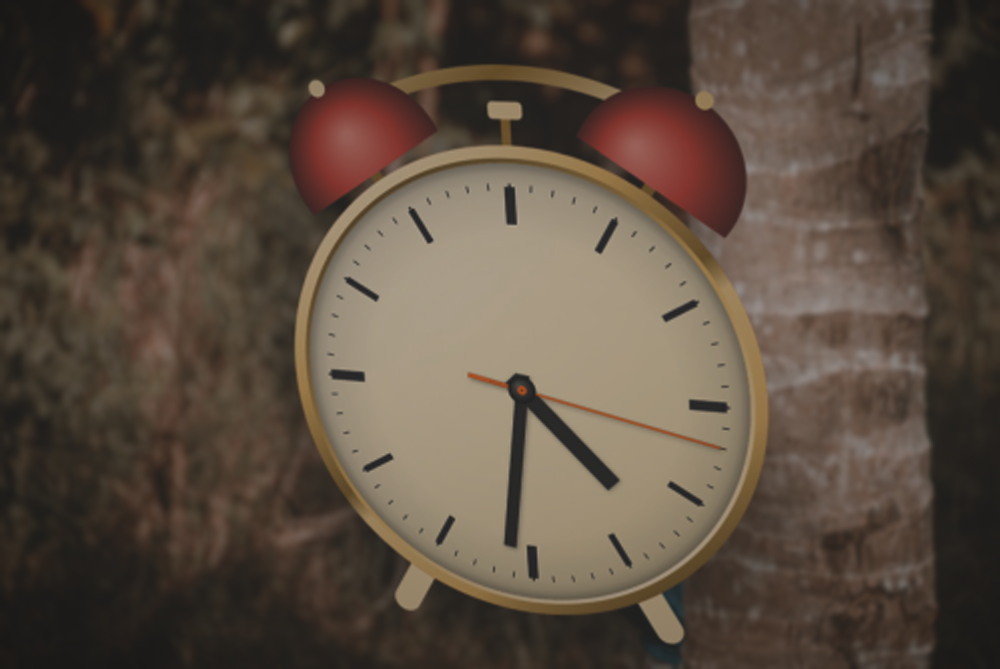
4:31:17
